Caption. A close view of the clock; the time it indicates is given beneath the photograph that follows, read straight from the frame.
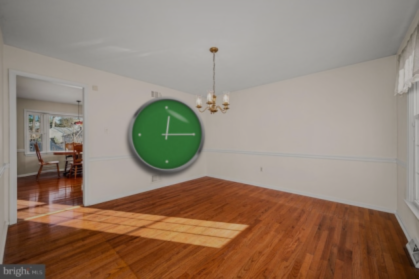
12:15
